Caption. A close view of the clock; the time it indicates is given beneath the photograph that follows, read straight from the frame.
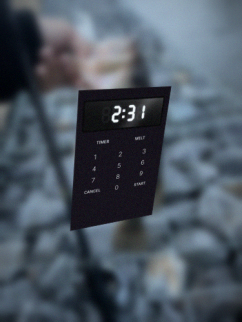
2:31
